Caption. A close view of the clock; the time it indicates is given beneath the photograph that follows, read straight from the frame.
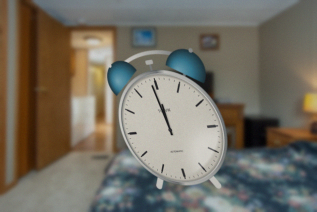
11:59
